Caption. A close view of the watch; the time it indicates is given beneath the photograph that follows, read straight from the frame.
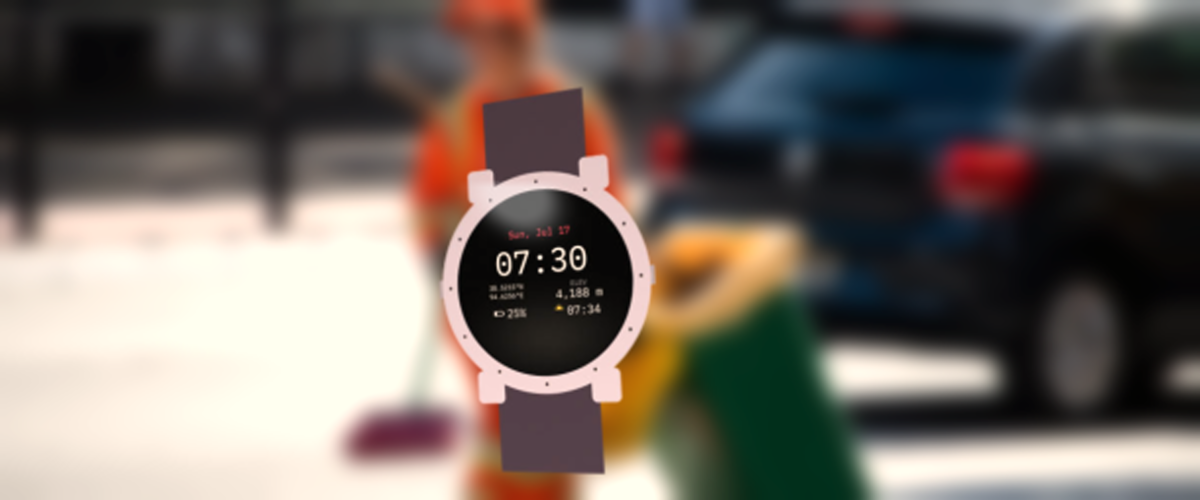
7:30
